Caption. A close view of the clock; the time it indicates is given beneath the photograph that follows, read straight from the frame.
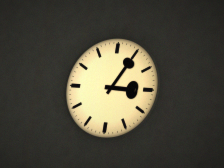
3:05
